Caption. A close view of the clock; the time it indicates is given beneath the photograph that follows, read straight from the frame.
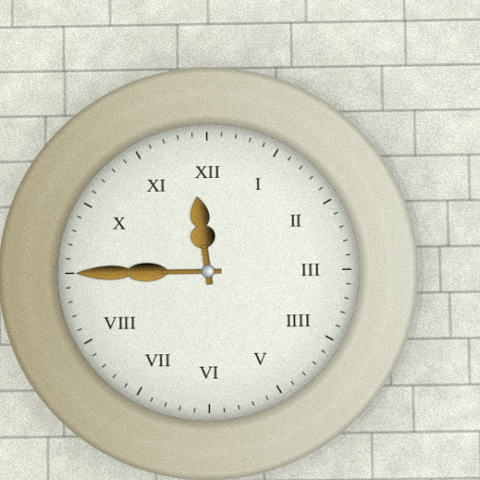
11:45
